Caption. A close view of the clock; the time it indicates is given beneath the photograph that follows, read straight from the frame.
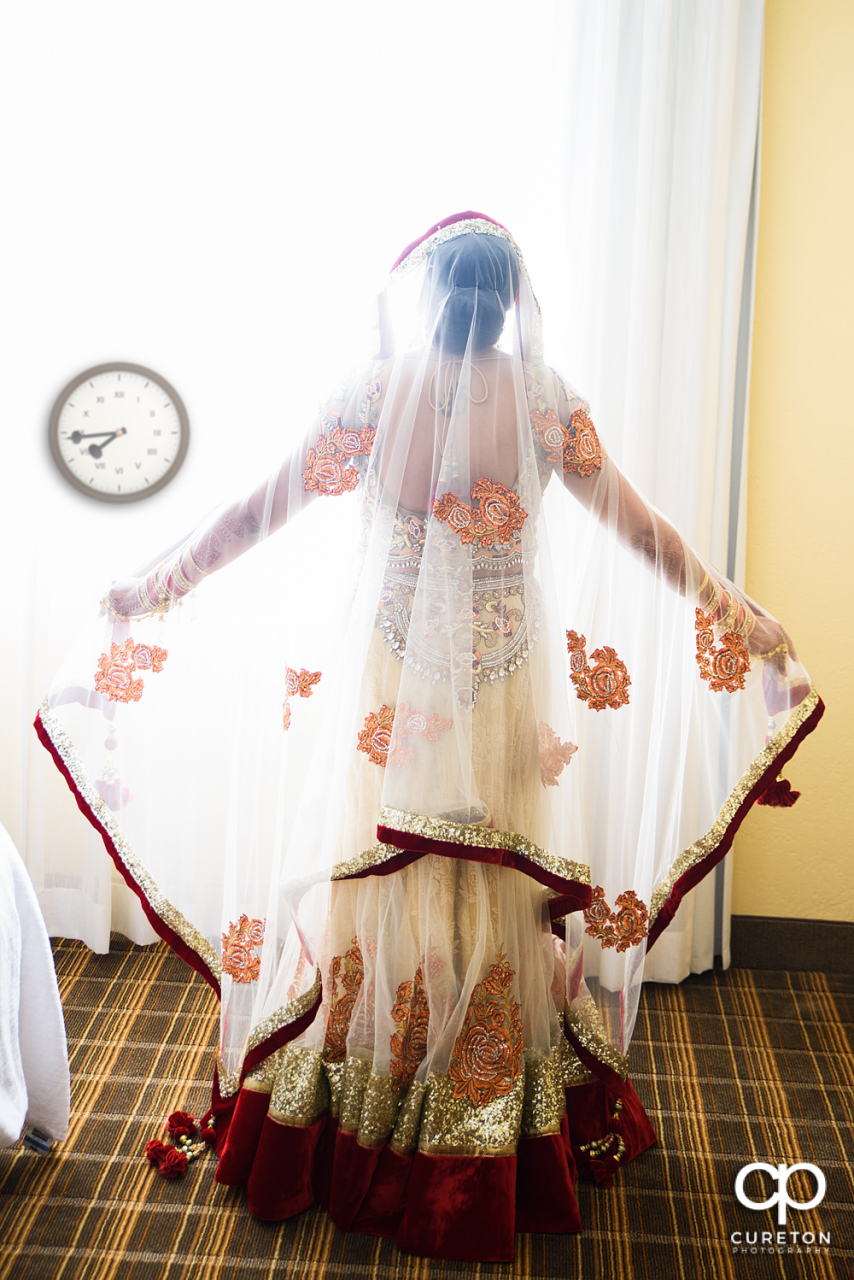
7:44
